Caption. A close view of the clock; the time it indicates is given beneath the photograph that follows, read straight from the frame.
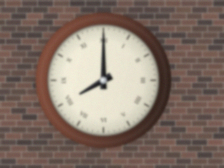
8:00
